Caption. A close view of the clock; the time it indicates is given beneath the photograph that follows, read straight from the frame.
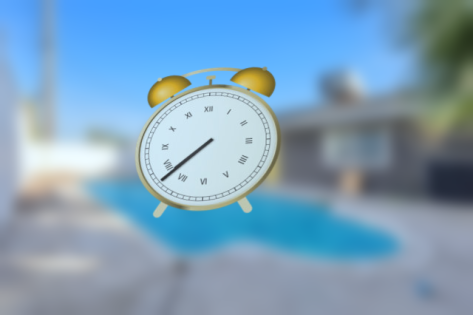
7:38
